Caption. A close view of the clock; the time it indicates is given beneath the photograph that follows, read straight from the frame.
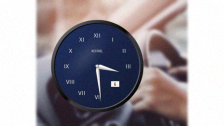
3:29
